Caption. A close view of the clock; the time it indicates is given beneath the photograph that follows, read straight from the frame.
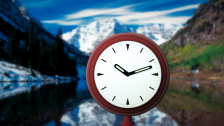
10:12
